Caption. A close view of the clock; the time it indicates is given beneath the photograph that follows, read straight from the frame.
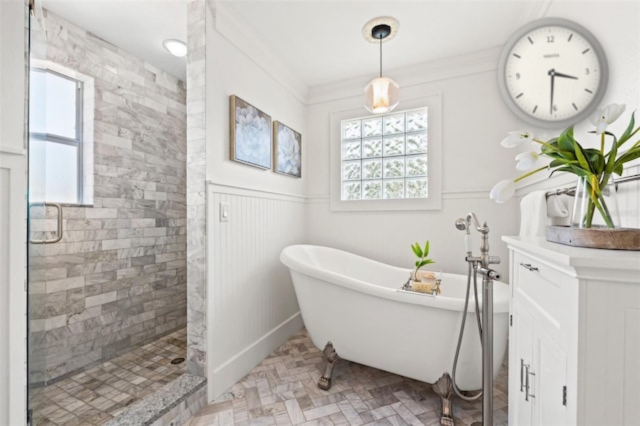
3:31
